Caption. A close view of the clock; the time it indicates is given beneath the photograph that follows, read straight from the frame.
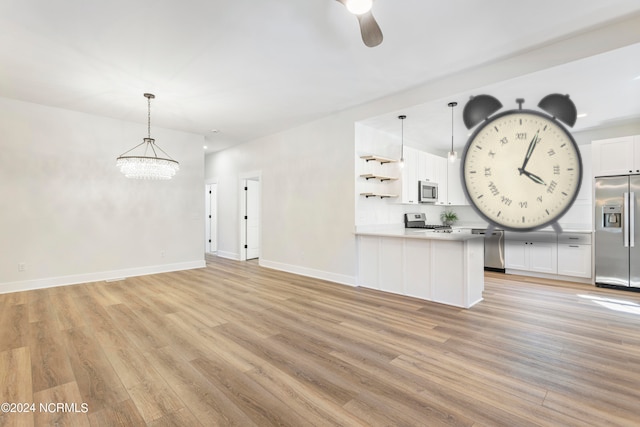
4:04
